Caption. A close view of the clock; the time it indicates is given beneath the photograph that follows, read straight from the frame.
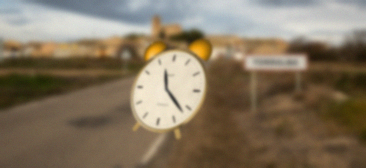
11:22
